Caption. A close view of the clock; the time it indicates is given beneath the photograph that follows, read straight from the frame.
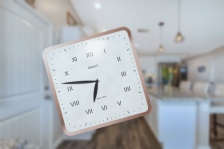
6:47
